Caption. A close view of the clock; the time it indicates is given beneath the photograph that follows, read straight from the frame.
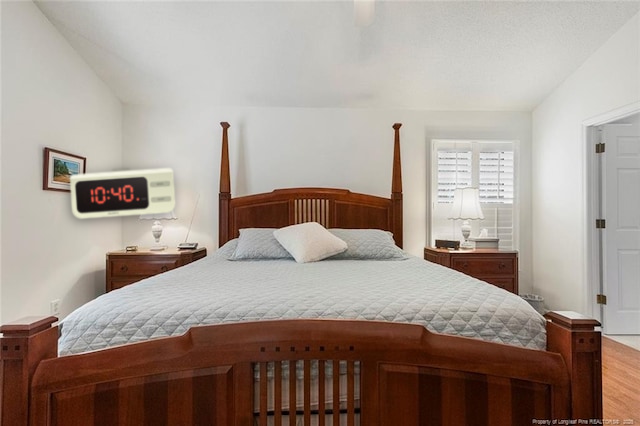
10:40
